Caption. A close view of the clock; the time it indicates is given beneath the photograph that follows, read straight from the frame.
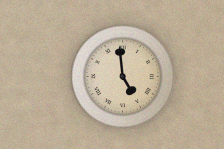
4:59
